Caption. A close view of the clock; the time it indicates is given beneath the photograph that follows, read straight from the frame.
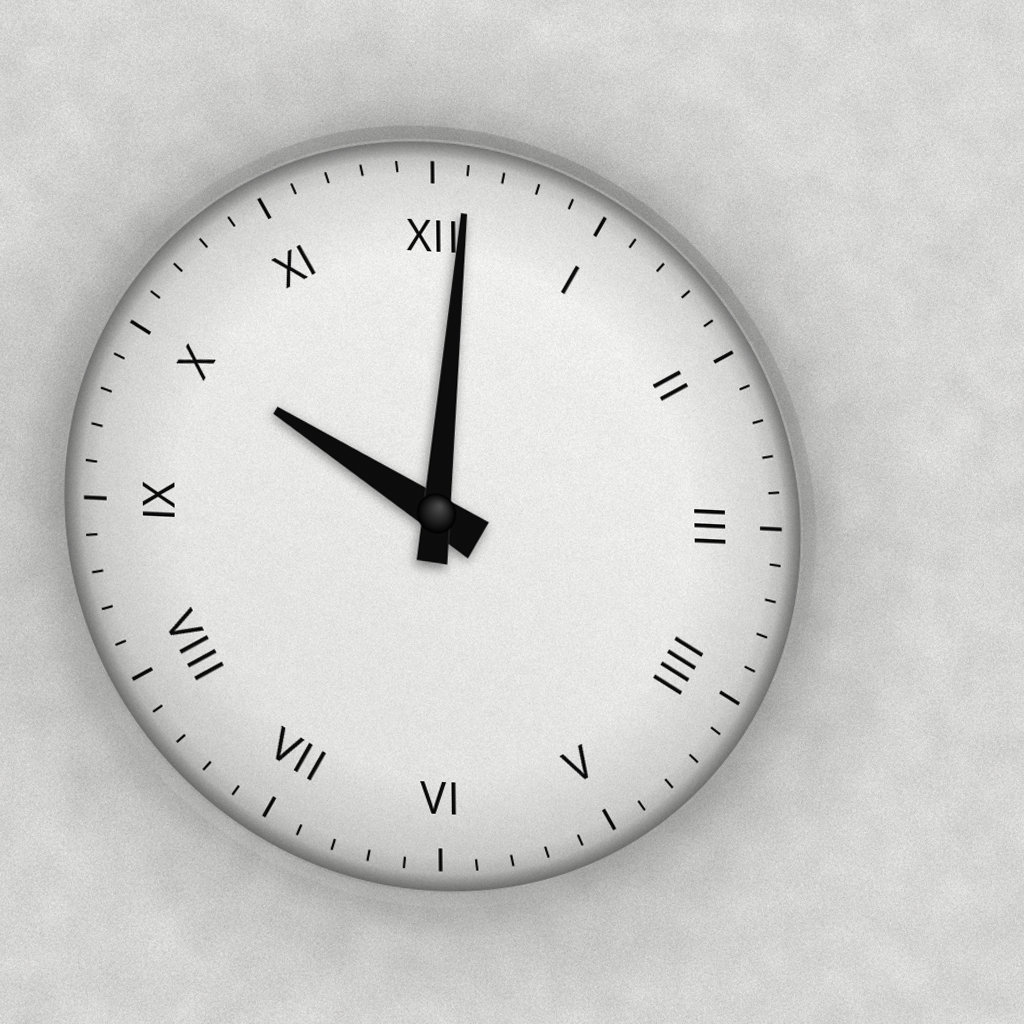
10:01
